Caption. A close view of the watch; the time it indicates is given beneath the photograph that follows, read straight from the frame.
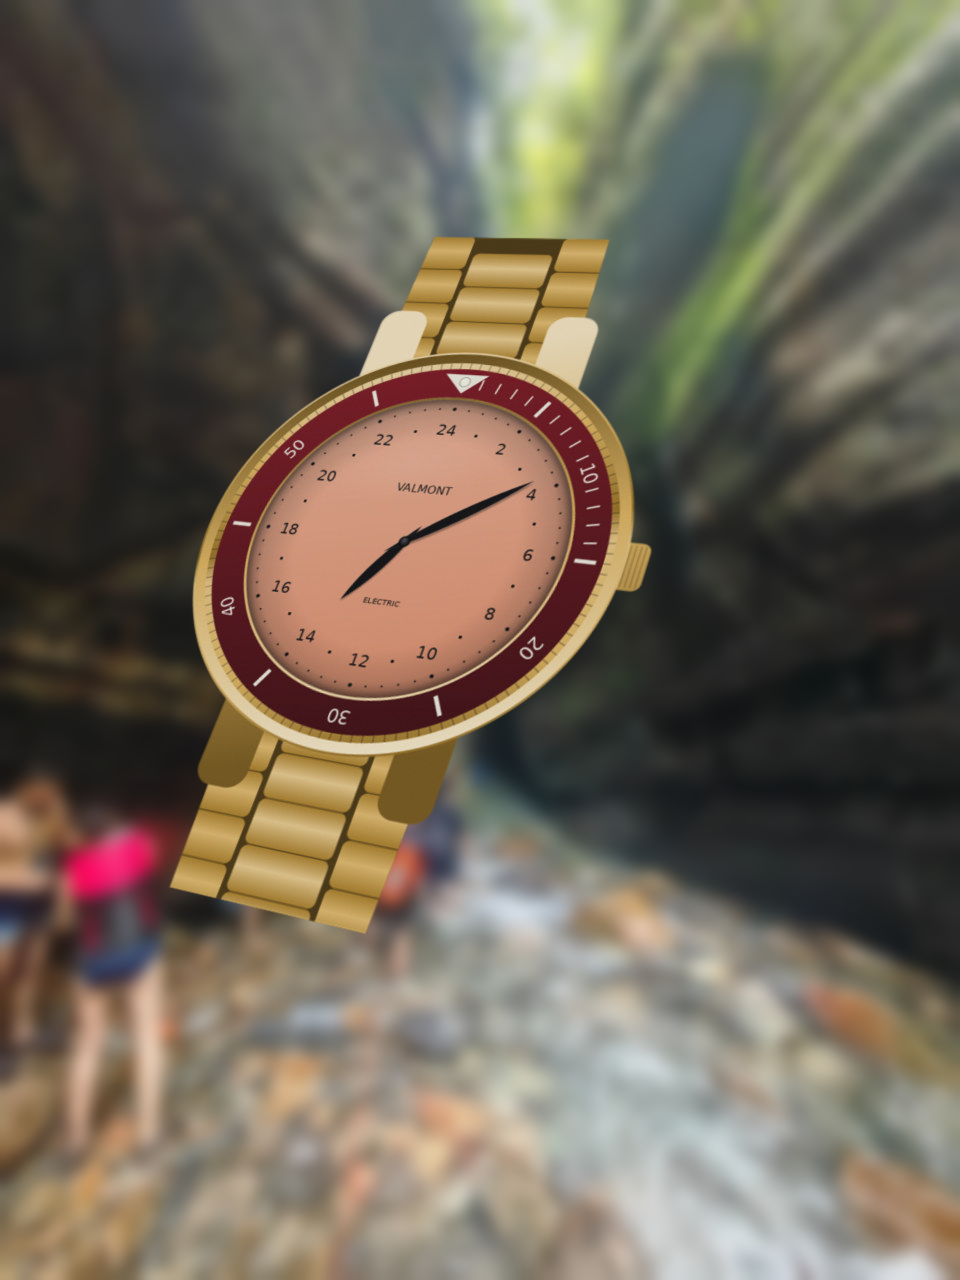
14:09
